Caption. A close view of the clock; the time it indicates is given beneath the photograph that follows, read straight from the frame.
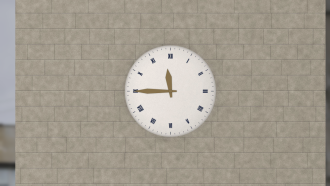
11:45
